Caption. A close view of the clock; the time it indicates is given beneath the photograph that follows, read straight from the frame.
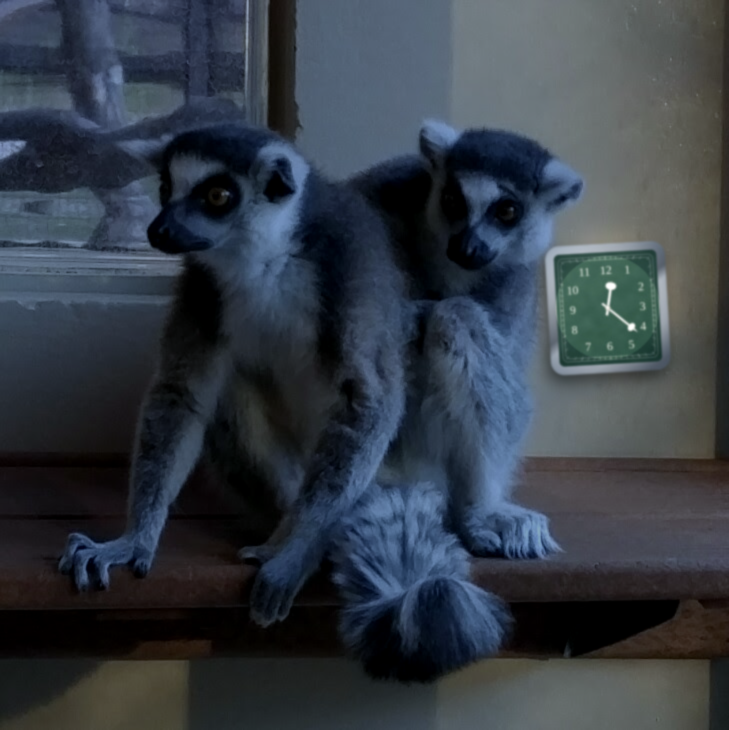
12:22
